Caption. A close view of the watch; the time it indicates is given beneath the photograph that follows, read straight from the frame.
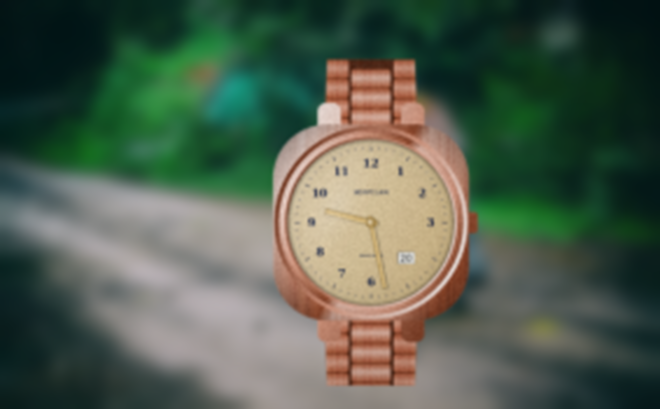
9:28
